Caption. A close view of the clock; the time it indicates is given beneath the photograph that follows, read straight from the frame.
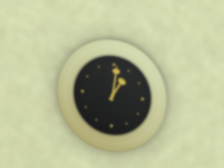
1:01
